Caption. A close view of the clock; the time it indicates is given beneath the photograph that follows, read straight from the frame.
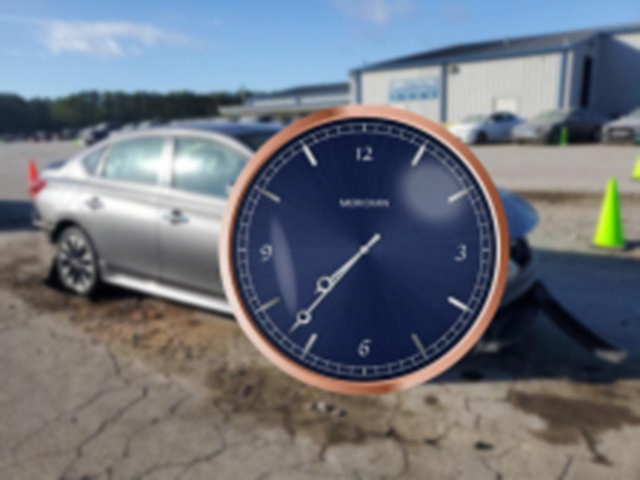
7:37
